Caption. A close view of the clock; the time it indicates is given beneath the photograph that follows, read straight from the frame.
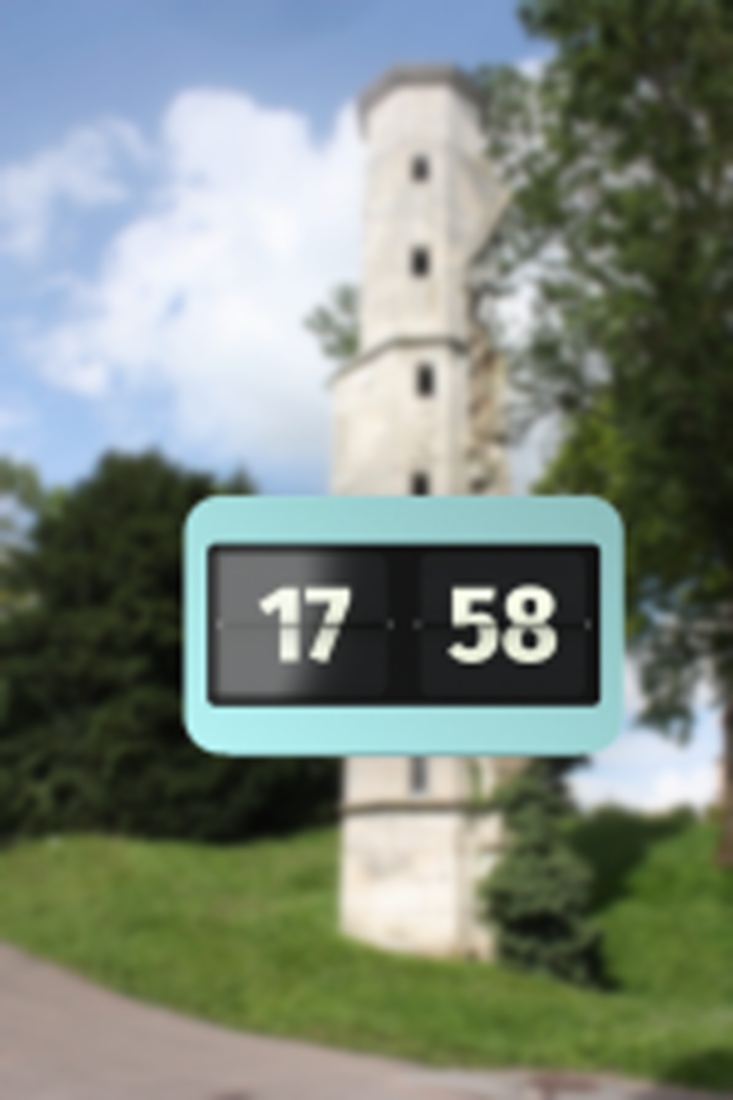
17:58
